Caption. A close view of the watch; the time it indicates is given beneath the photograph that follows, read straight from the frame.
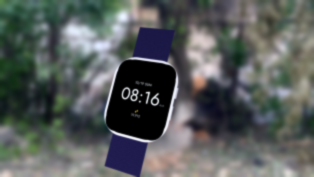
8:16
